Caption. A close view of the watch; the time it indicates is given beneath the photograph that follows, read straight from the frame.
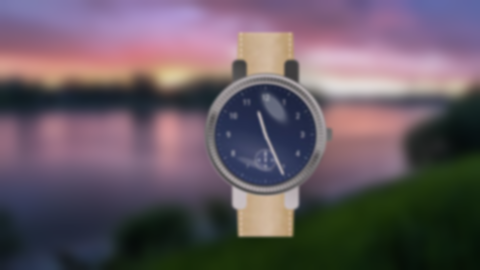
11:26
